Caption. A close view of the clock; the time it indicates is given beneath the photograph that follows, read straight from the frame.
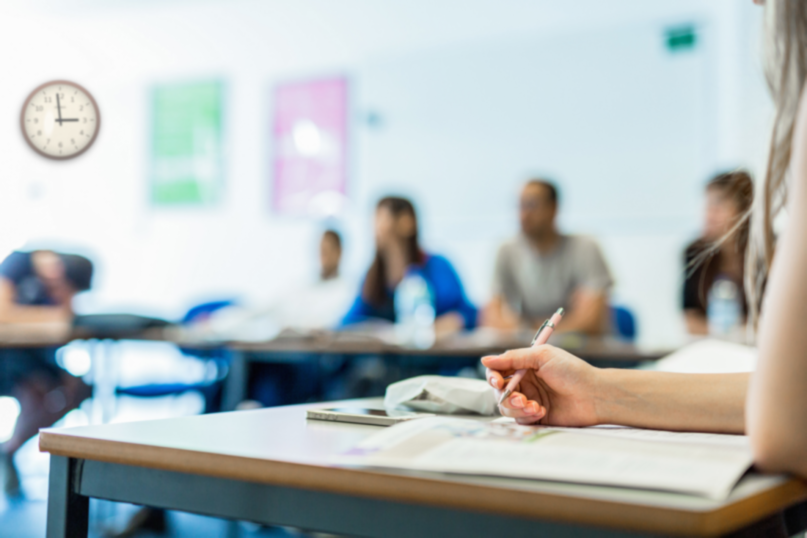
2:59
